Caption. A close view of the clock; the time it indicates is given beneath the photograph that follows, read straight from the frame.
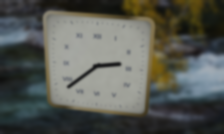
2:38
